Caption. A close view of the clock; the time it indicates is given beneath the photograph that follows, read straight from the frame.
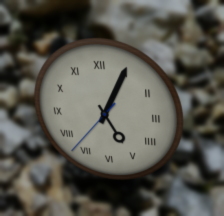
5:04:37
